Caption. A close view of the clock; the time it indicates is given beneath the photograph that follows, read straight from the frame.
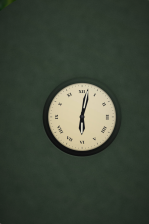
6:02
